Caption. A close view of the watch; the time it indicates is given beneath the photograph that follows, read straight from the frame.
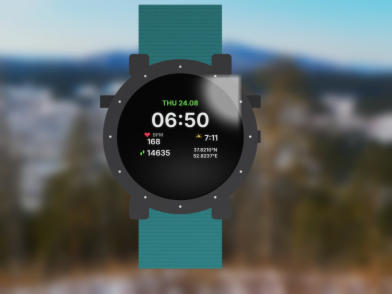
6:50
